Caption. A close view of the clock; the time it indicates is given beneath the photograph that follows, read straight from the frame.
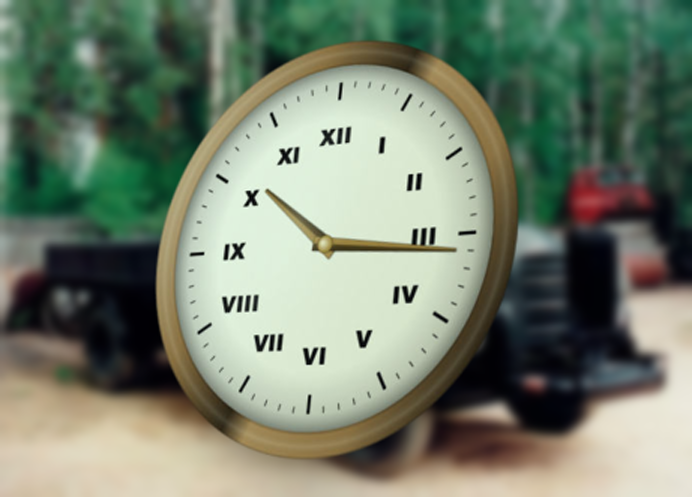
10:16
